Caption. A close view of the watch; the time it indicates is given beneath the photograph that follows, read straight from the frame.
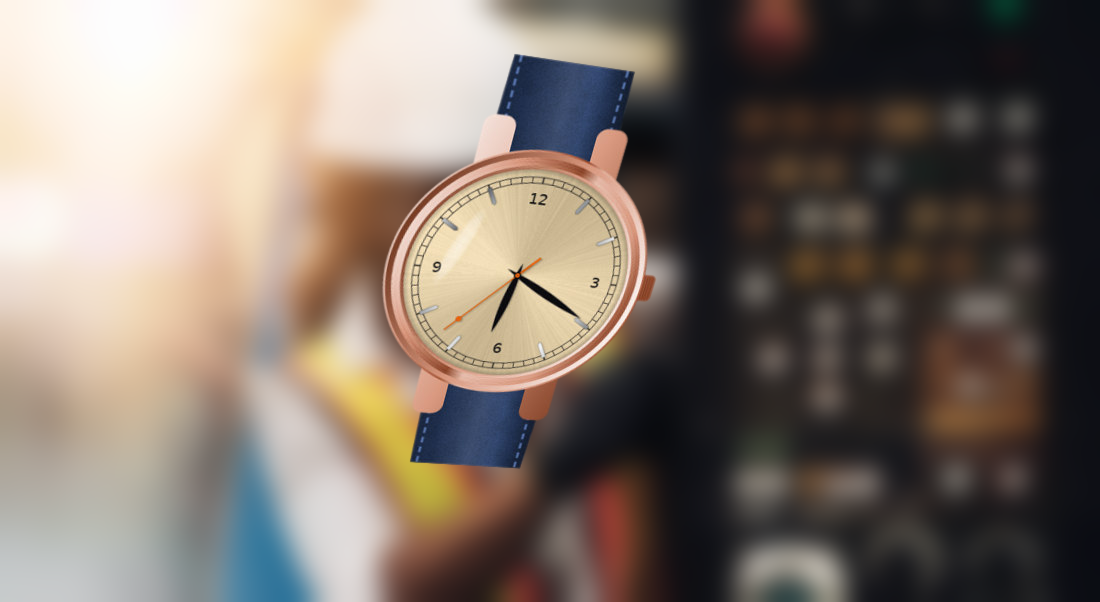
6:19:37
